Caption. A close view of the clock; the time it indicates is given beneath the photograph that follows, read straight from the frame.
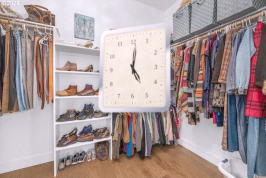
5:01
